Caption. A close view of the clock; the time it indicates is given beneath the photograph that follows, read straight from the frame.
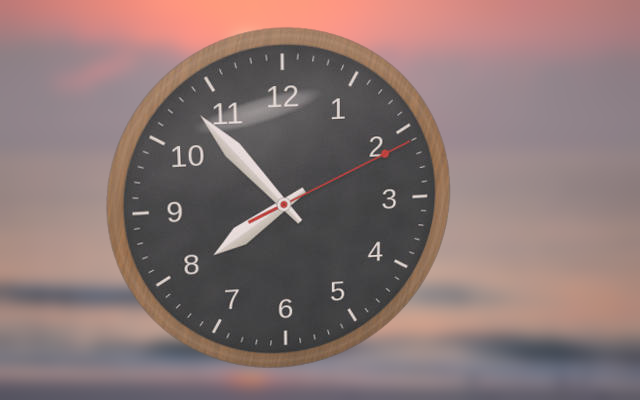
7:53:11
